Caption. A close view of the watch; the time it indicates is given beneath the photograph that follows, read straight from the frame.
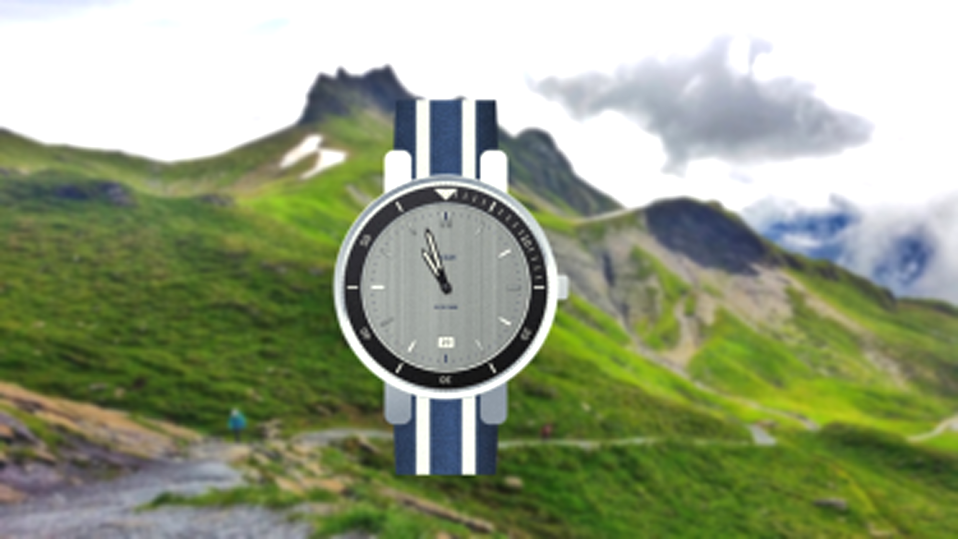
10:57
